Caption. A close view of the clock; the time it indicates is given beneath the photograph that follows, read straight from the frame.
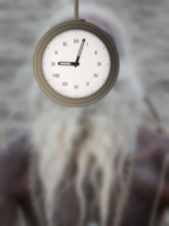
9:03
